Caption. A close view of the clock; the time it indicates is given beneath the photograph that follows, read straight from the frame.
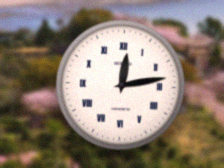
12:13
